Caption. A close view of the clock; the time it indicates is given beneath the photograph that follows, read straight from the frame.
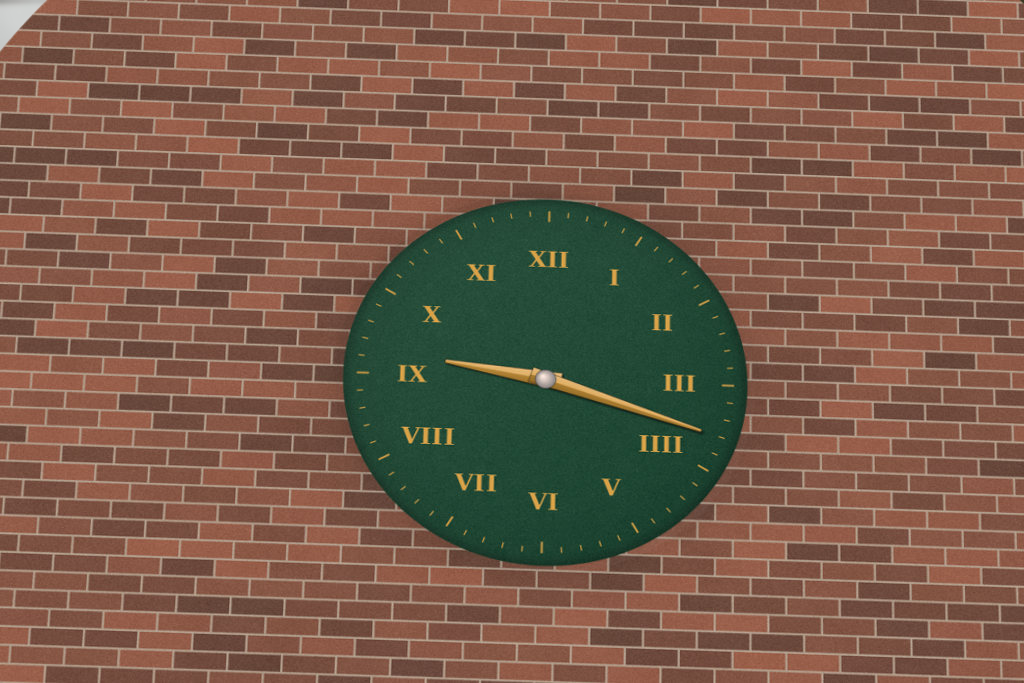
9:18
